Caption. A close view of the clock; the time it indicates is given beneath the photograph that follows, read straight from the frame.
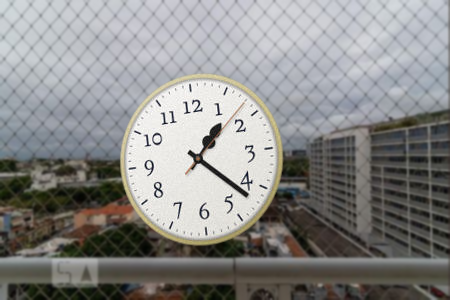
1:22:08
